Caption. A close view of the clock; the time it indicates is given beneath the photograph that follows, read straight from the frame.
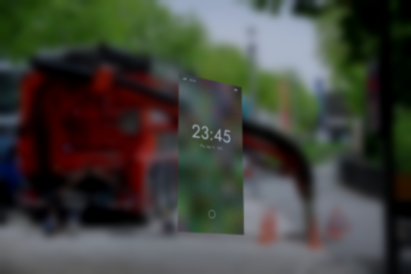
23:45
